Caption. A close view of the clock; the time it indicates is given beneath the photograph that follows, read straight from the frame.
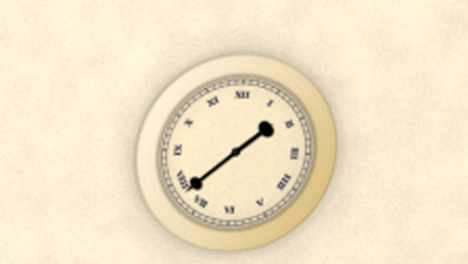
1:38
